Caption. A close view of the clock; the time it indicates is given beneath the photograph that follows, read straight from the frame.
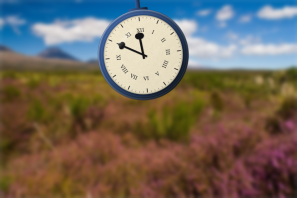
11:50
